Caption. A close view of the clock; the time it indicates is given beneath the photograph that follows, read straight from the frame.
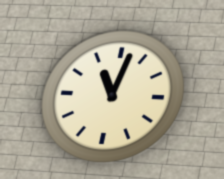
11:02
